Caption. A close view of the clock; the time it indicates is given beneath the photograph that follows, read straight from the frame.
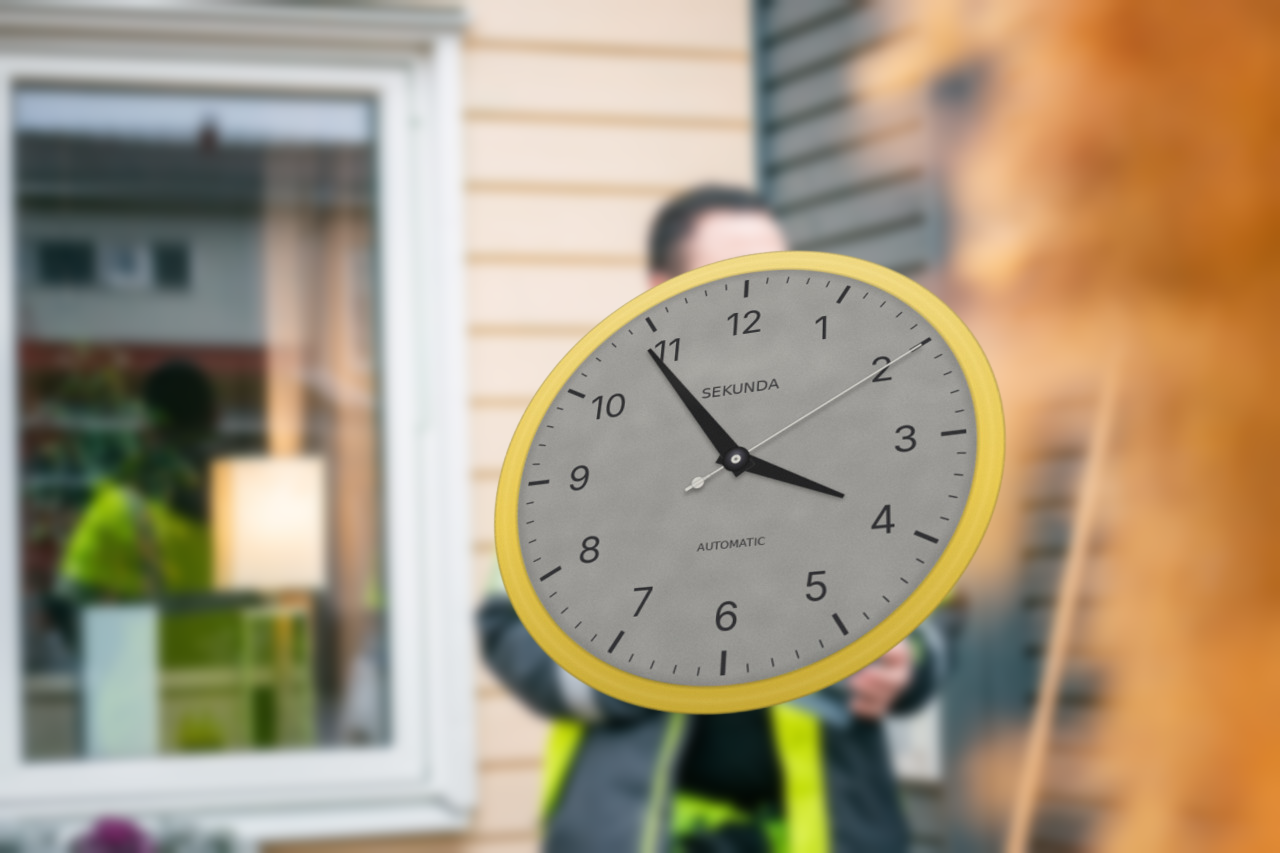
3:54:10
